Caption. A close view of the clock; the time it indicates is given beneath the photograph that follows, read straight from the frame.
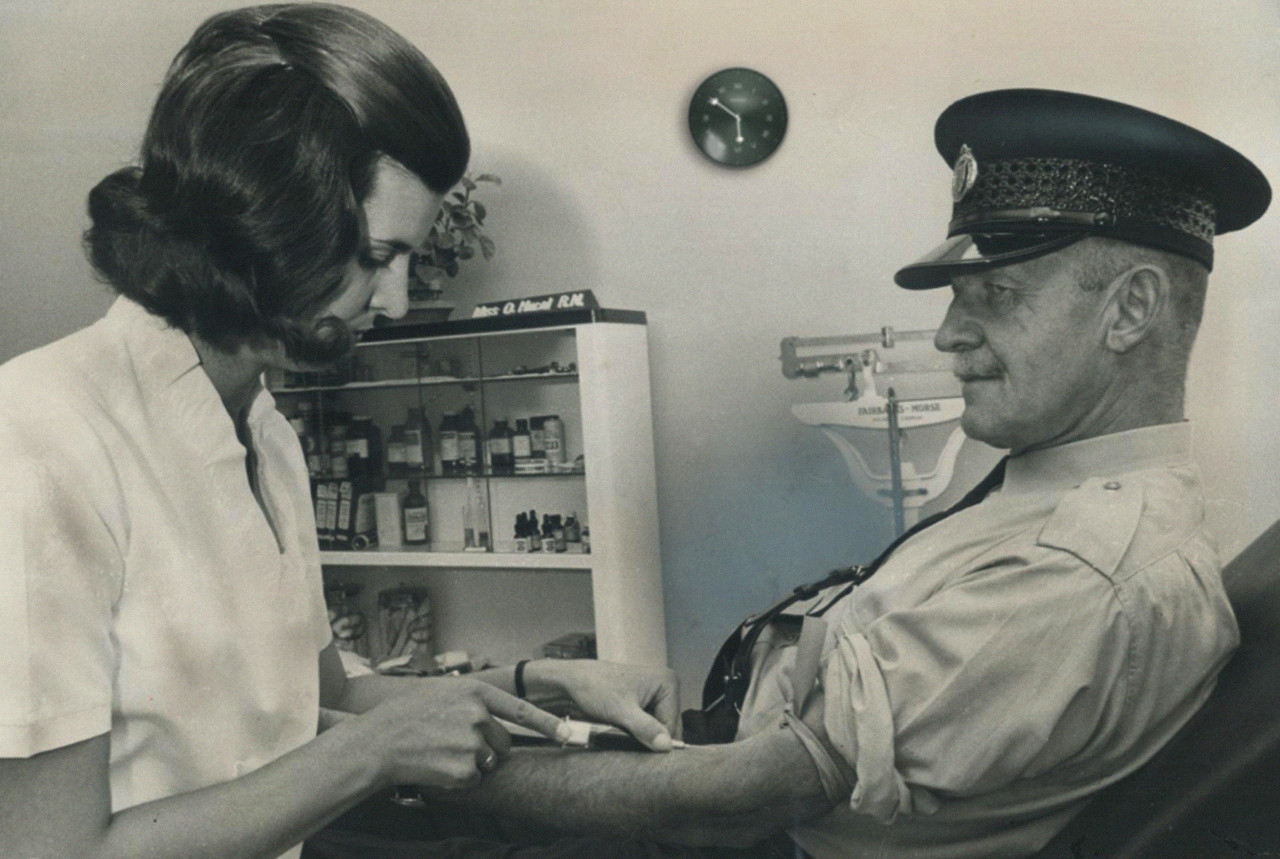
5:51
